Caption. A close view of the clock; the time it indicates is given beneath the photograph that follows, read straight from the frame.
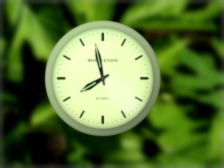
7:58
